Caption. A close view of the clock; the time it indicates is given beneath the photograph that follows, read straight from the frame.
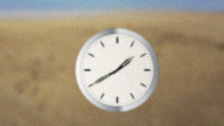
1:40
